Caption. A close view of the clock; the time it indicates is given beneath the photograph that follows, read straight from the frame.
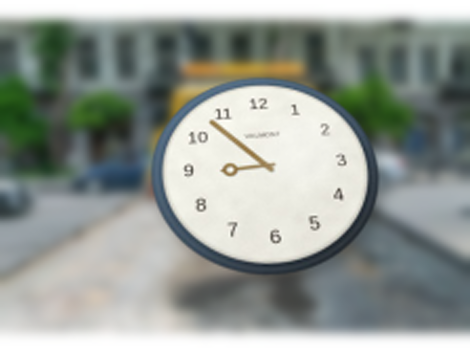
8:53
